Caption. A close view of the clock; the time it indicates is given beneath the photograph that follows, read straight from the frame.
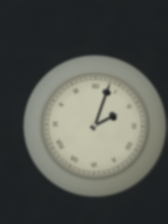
2:03
